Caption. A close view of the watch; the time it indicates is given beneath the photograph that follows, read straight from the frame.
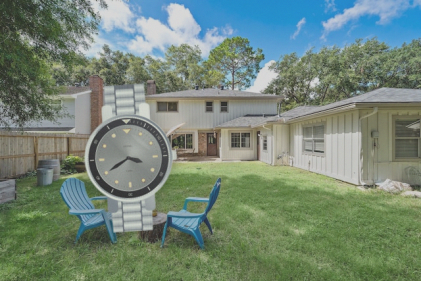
3:40
